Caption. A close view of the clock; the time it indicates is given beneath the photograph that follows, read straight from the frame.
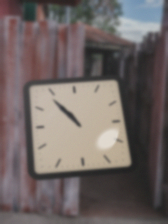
10:54
